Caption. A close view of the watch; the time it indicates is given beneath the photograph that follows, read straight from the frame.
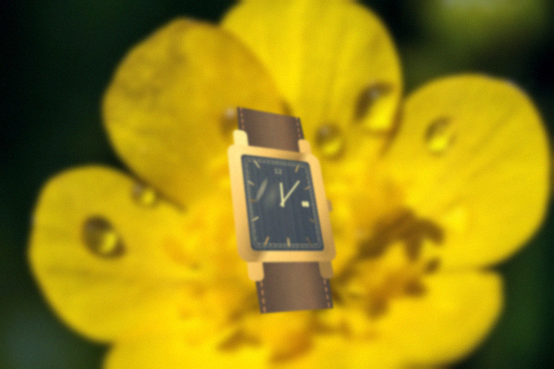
12:07
